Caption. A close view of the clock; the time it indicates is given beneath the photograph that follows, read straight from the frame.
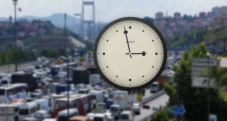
2:58
